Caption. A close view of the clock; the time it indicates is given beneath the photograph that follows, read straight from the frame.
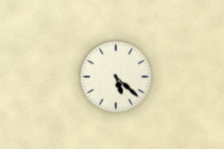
5:22
